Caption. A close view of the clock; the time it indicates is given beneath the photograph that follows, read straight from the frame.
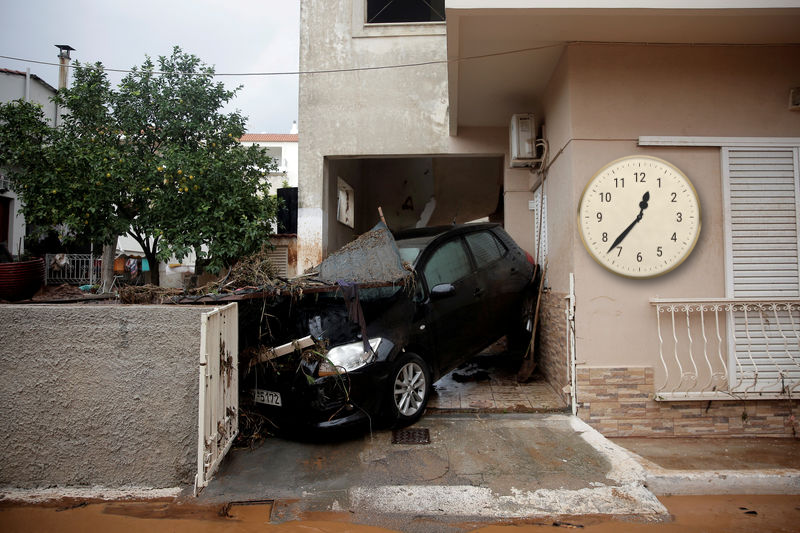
12:37
